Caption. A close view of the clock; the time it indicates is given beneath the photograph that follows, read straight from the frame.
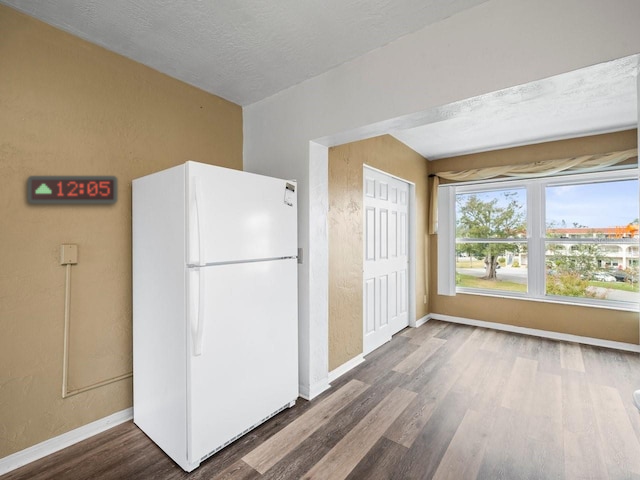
12:05
